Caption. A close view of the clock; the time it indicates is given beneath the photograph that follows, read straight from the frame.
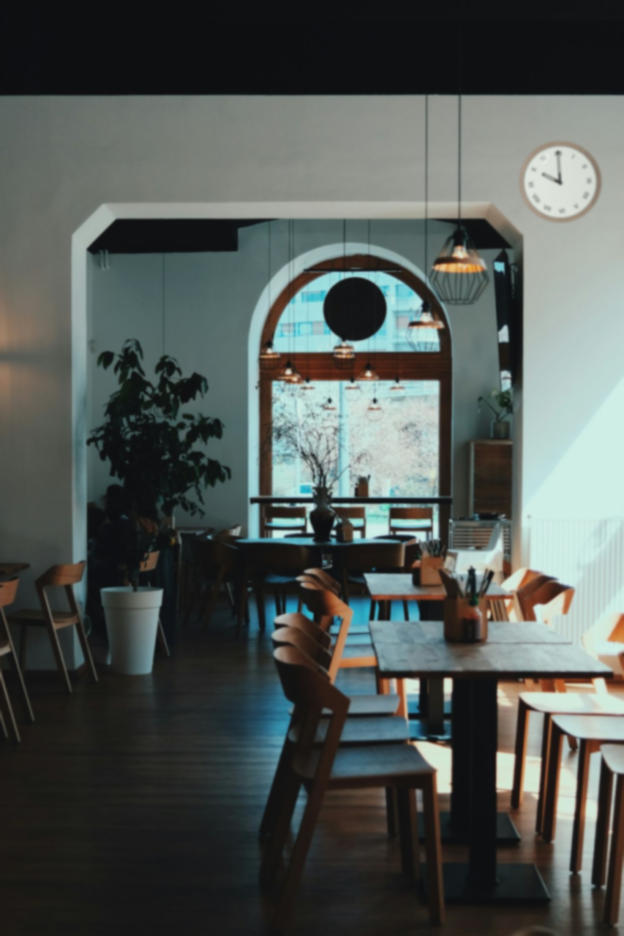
10:00
